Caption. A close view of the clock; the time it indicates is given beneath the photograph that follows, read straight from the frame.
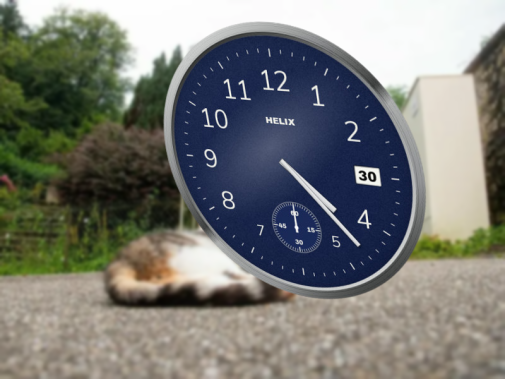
4:23
